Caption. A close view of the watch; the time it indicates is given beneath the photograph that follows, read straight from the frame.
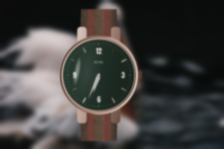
6:34
